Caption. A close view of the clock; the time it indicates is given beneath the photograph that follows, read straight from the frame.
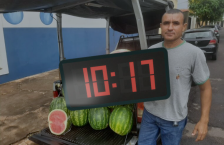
10:17
